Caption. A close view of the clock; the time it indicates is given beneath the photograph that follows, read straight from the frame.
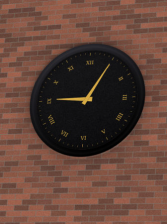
9:05
